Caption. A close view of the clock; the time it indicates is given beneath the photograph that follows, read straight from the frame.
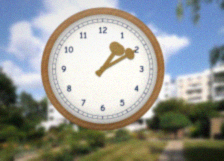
1:10
